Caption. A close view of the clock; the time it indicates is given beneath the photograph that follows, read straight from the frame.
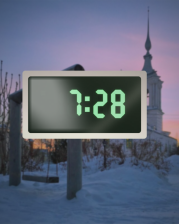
7:28
